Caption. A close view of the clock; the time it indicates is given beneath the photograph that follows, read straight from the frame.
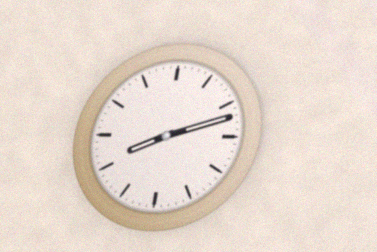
8:12
